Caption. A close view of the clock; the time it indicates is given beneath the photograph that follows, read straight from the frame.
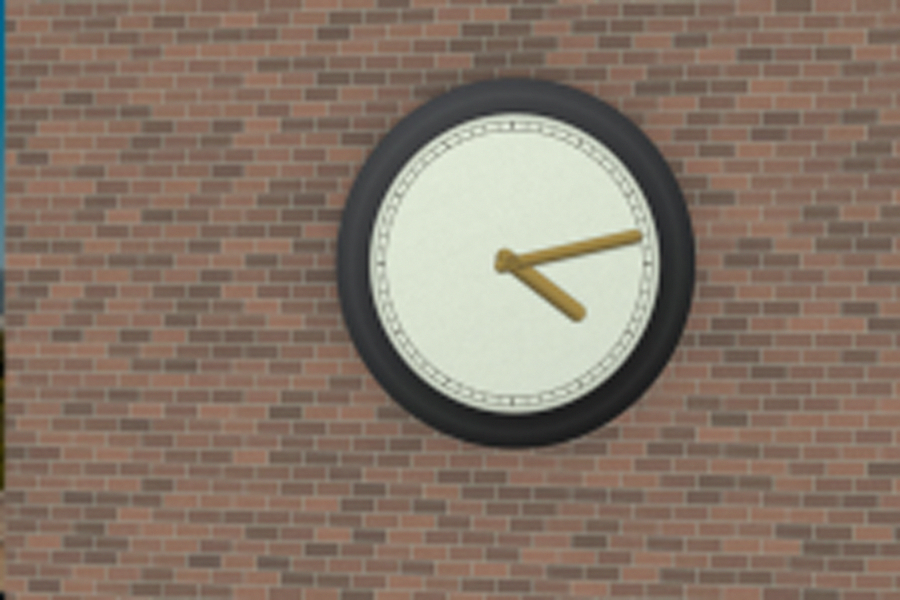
4:13
